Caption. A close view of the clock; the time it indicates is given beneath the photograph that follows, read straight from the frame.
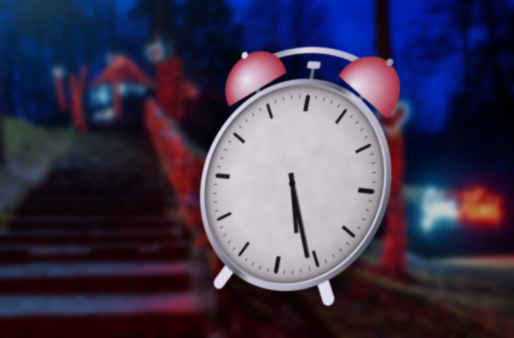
5:26
